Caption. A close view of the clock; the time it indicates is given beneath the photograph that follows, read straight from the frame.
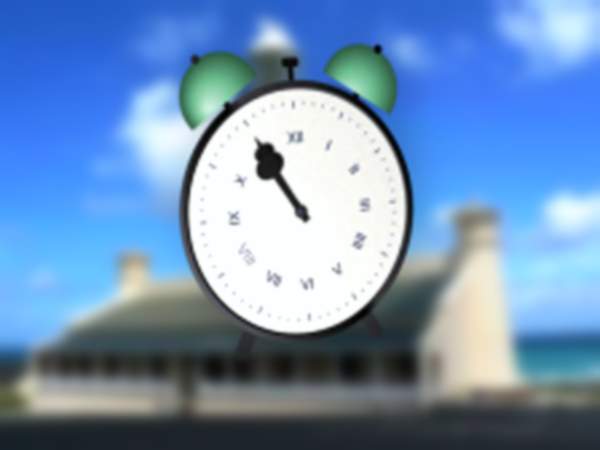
10:55
